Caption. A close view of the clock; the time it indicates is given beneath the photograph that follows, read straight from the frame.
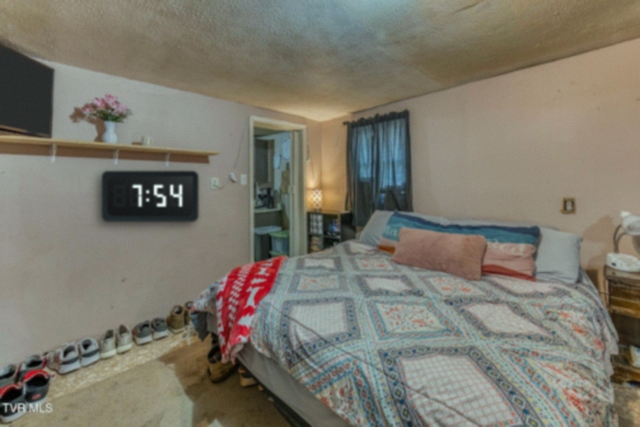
7:54
